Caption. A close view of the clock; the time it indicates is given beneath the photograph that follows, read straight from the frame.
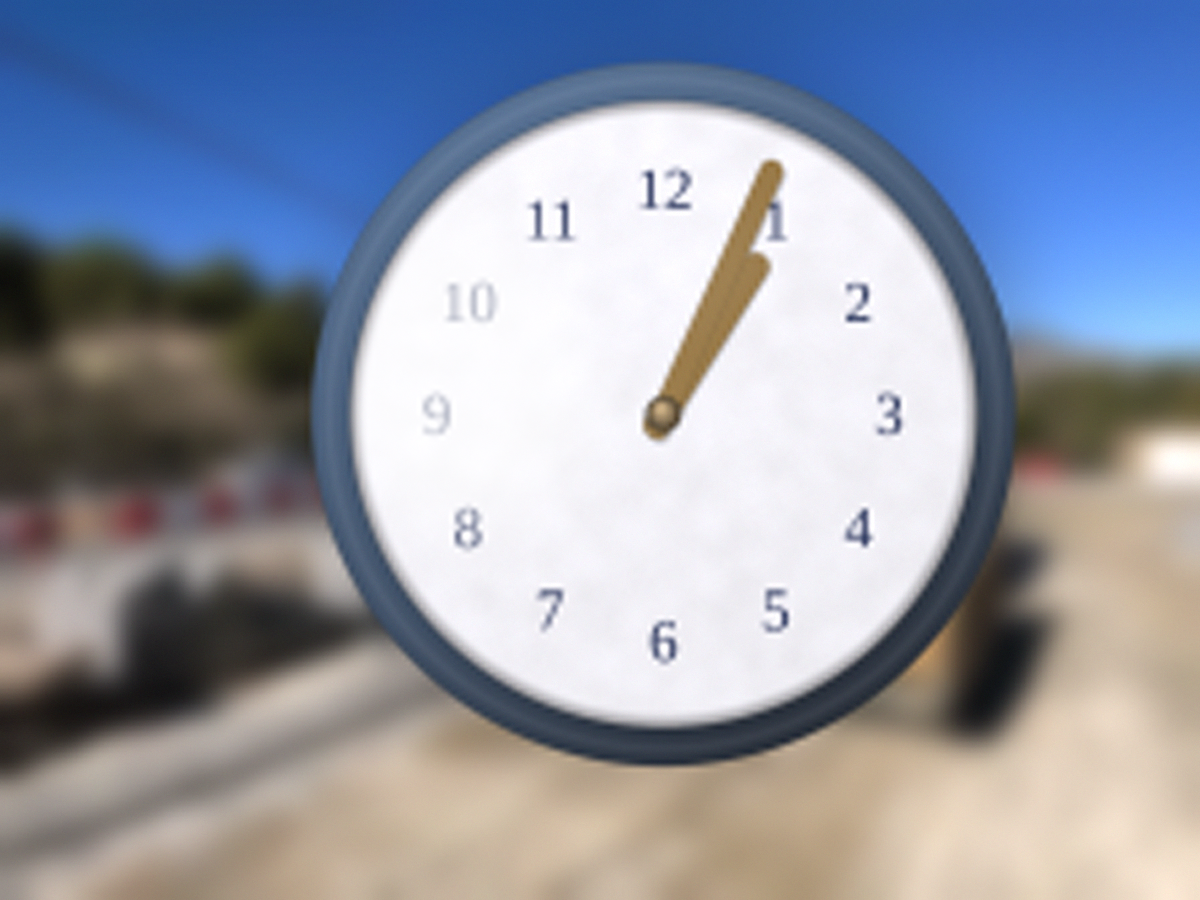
1:04
